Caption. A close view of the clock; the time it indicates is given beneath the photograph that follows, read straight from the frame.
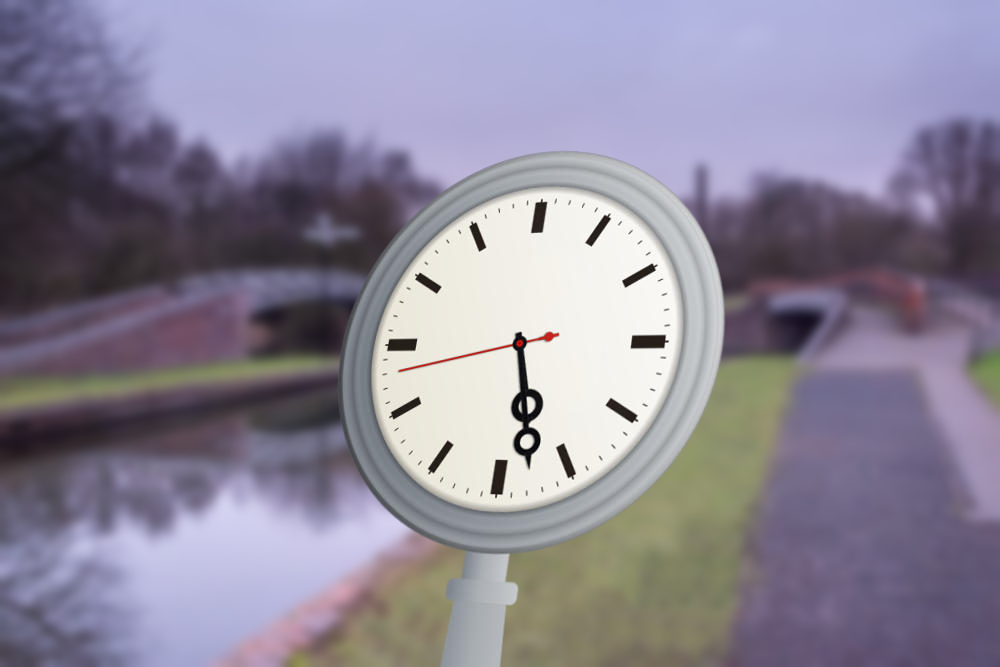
5:27:43
